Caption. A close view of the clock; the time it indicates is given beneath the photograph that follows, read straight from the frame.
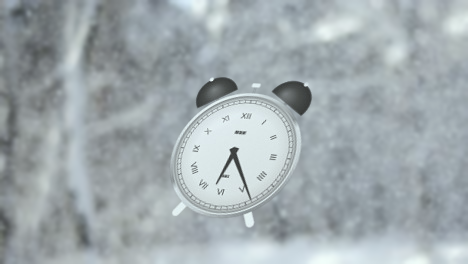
6:24
